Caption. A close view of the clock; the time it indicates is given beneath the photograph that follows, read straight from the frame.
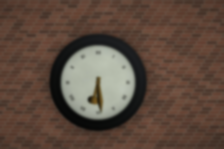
6:29
